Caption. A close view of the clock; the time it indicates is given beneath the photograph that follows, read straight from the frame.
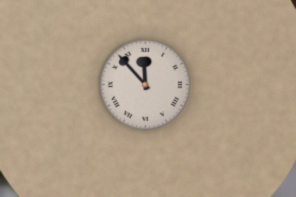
11:53
